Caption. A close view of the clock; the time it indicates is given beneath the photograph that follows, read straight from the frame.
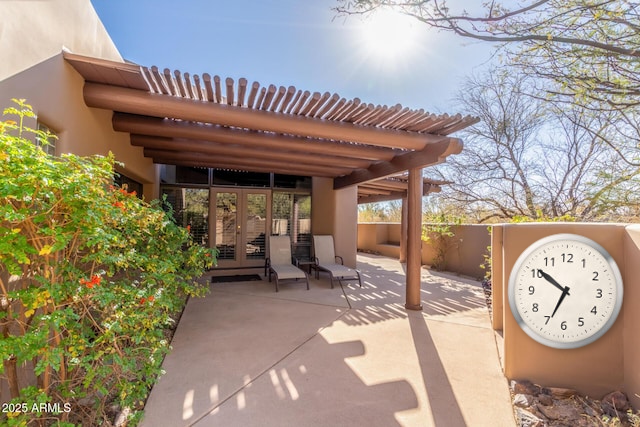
6:51
